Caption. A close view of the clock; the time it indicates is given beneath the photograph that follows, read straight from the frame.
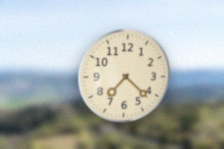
7:22
